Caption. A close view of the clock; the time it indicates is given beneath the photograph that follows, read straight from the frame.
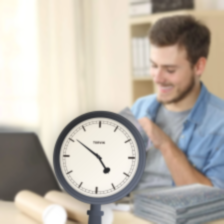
4:51
